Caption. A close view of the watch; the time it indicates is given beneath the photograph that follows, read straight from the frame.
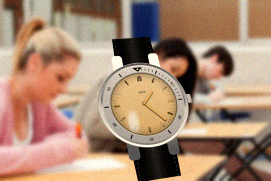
1:23
